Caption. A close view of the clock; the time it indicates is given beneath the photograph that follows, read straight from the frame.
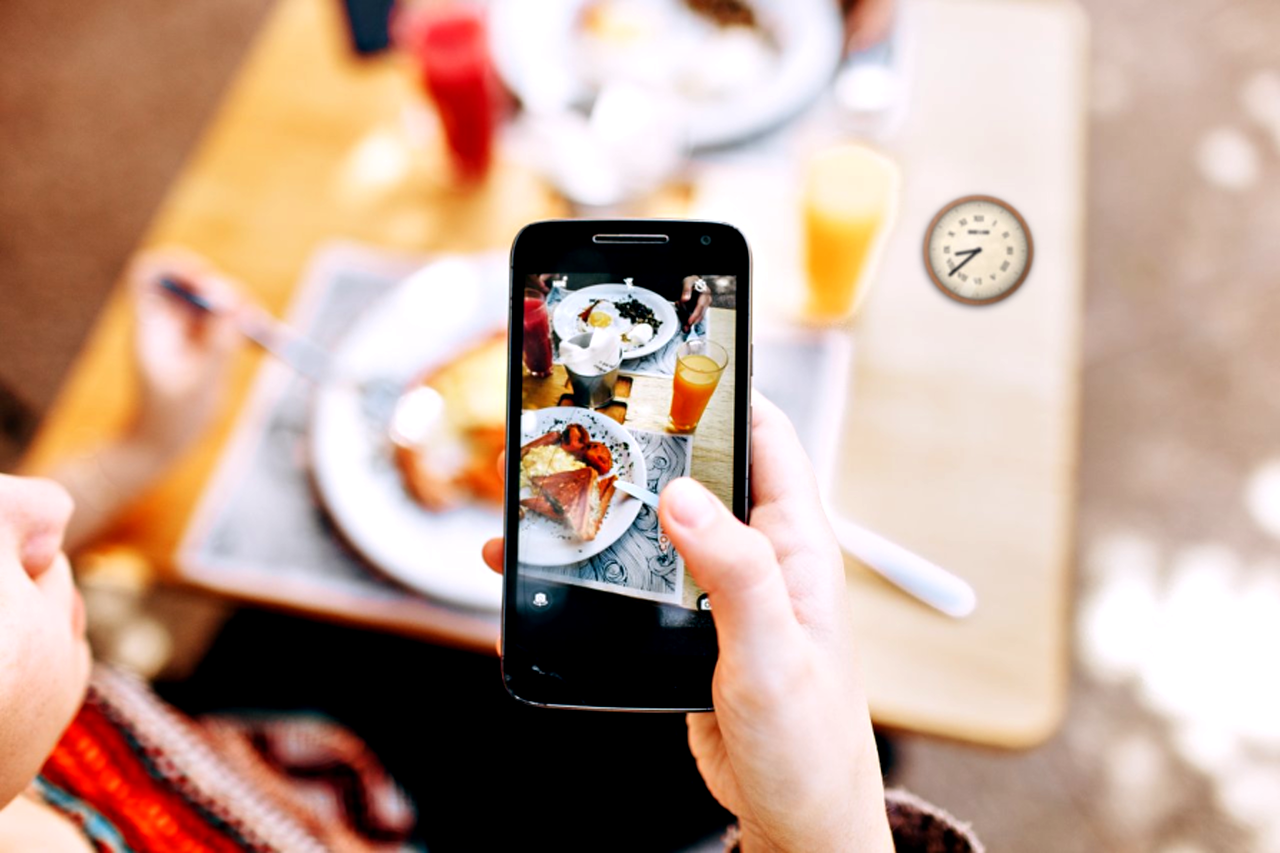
8:38
